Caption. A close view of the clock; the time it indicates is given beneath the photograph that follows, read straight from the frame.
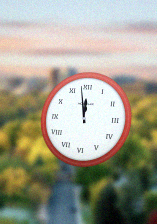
11:58
